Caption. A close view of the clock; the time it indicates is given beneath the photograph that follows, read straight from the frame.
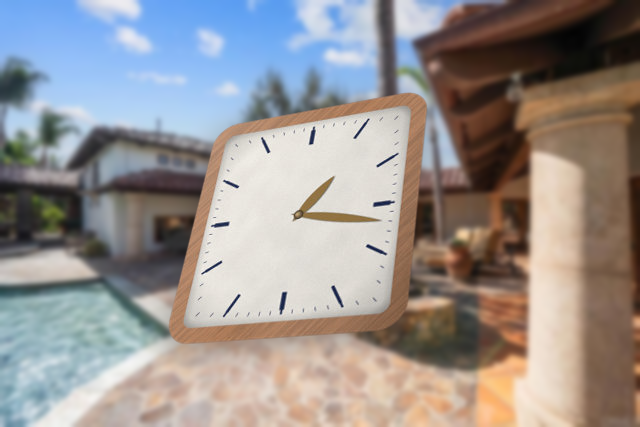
1:17
